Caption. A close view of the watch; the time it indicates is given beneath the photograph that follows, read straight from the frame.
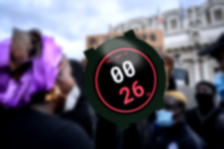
0:26
